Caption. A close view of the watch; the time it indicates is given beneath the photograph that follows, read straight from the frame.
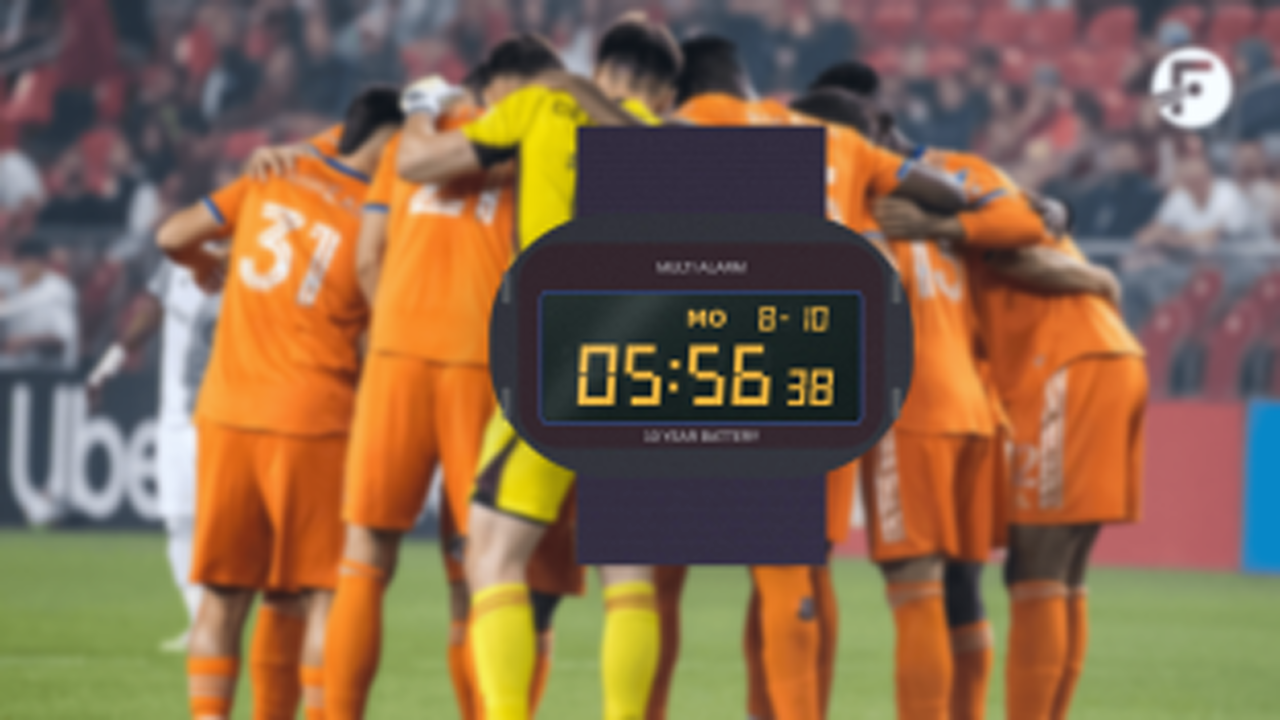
5:56:38
